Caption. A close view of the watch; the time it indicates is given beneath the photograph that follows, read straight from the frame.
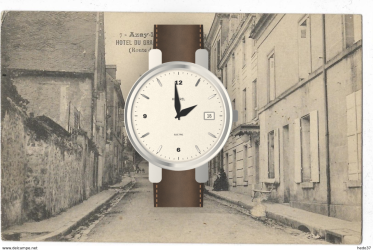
1:59
